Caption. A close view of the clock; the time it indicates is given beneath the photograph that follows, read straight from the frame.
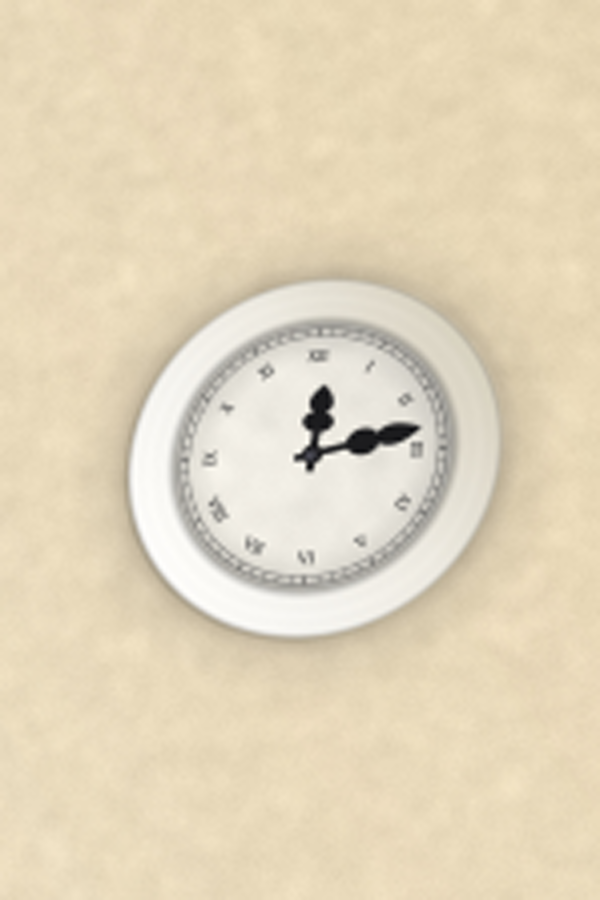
12:13
